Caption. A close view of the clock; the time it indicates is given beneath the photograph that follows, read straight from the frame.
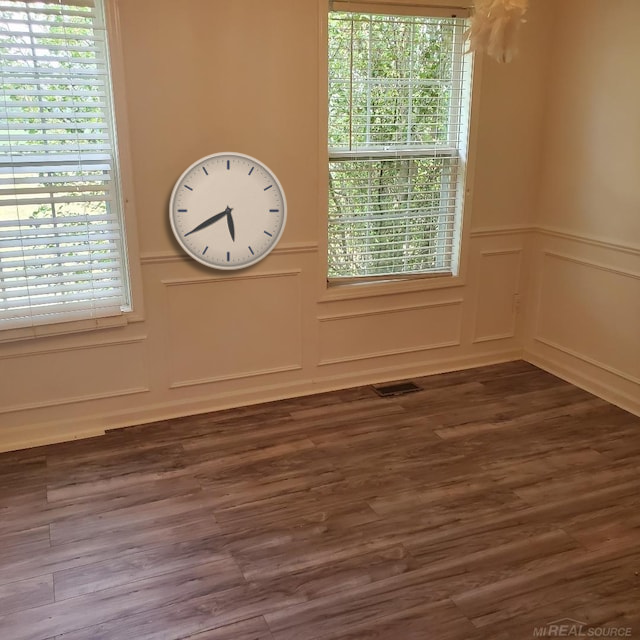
5:40
